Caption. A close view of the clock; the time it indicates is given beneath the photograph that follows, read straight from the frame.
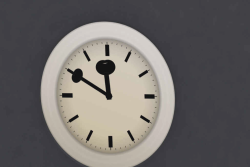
11:50
